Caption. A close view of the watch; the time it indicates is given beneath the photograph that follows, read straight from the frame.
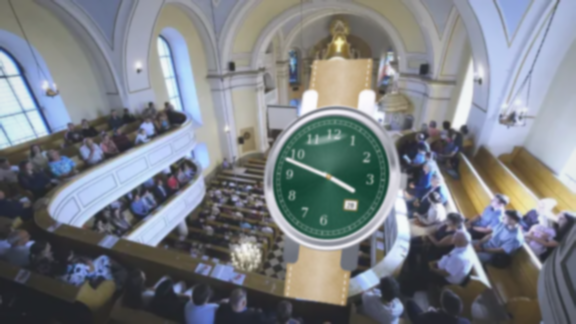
3:48
